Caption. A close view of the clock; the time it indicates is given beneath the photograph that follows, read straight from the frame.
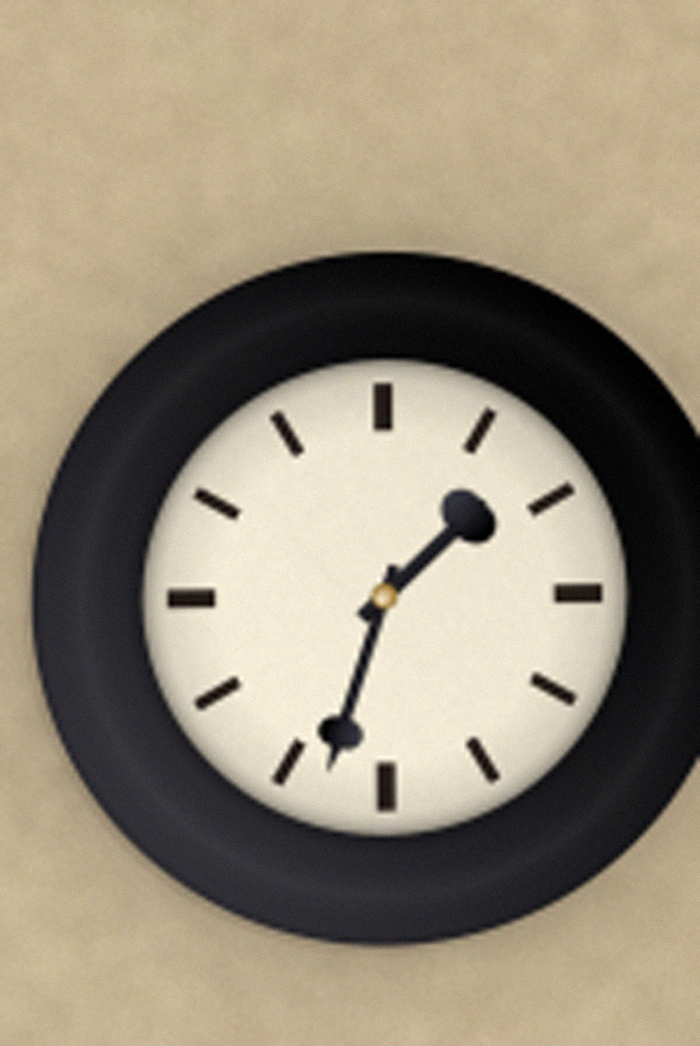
1:33
